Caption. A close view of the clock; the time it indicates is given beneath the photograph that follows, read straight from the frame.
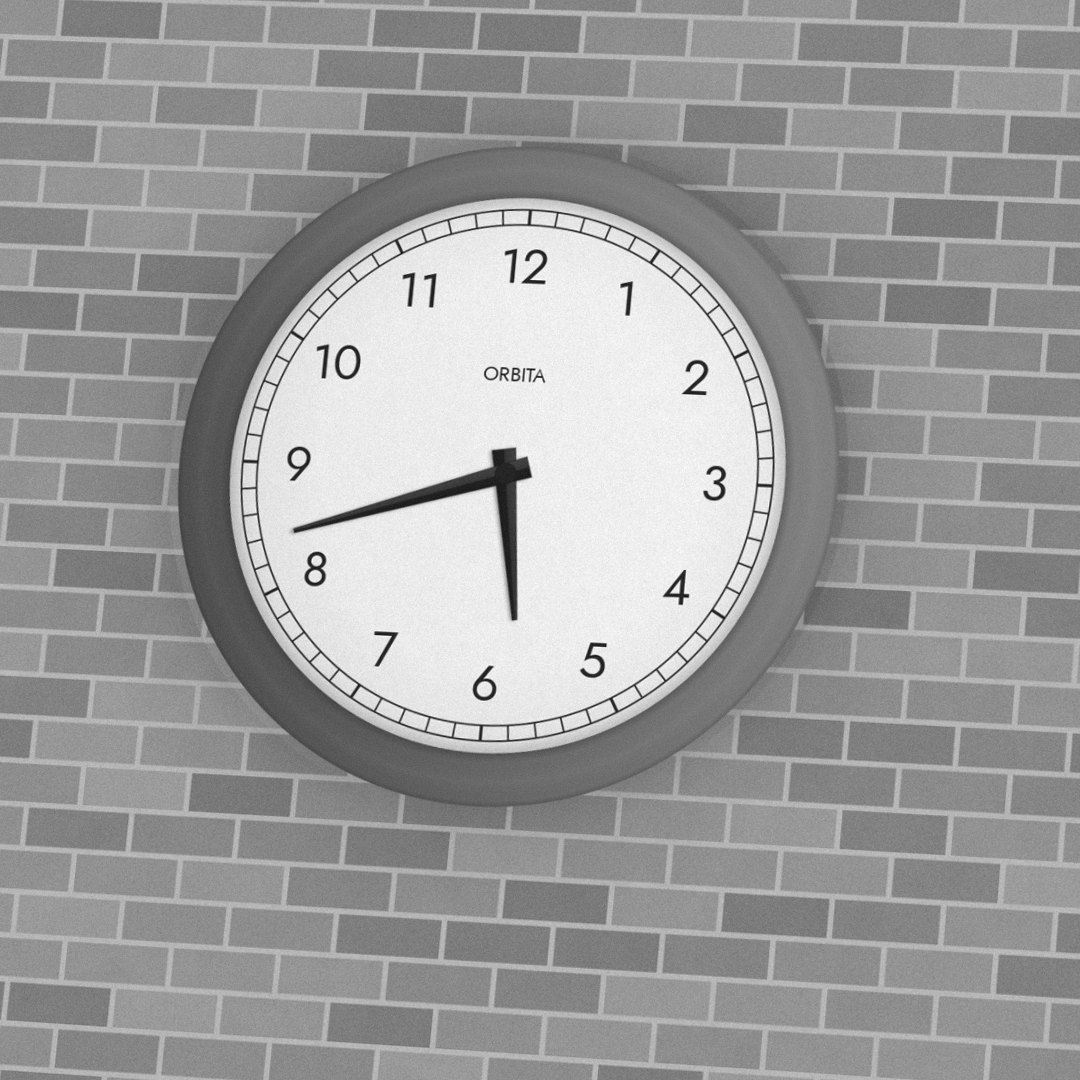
5:42
